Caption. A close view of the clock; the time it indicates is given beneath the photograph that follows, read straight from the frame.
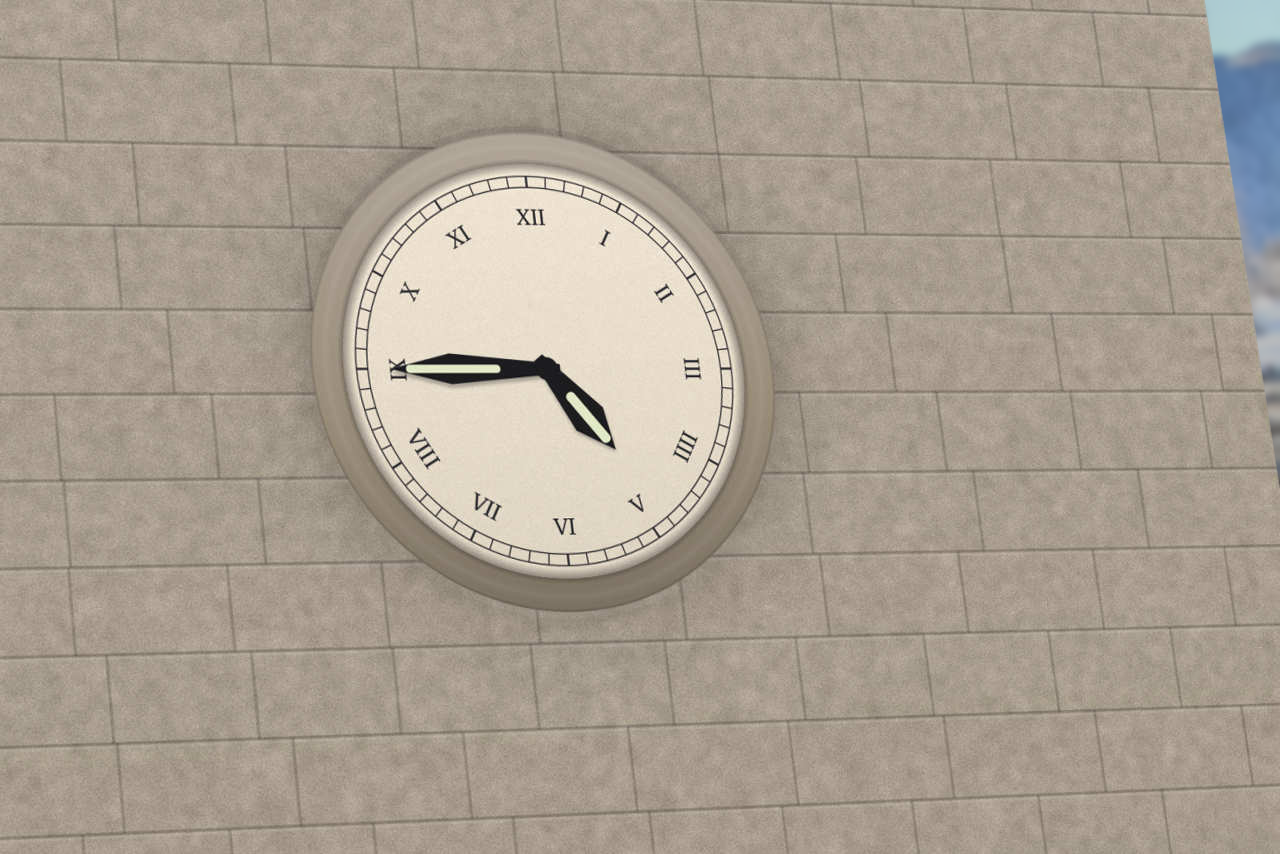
4:45
